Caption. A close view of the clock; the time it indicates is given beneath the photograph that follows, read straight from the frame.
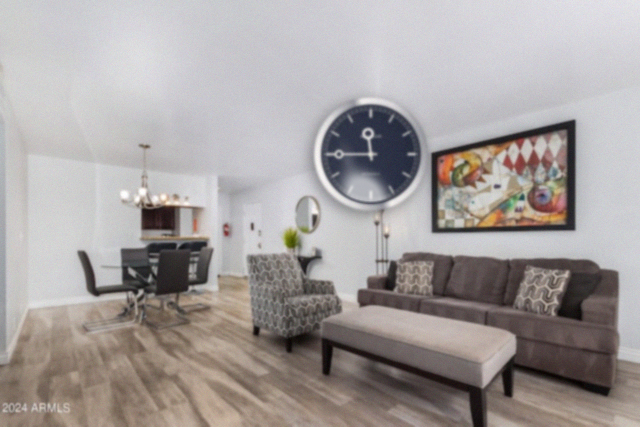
11:45
